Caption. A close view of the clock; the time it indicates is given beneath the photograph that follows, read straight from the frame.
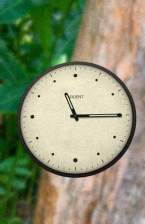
11:15
